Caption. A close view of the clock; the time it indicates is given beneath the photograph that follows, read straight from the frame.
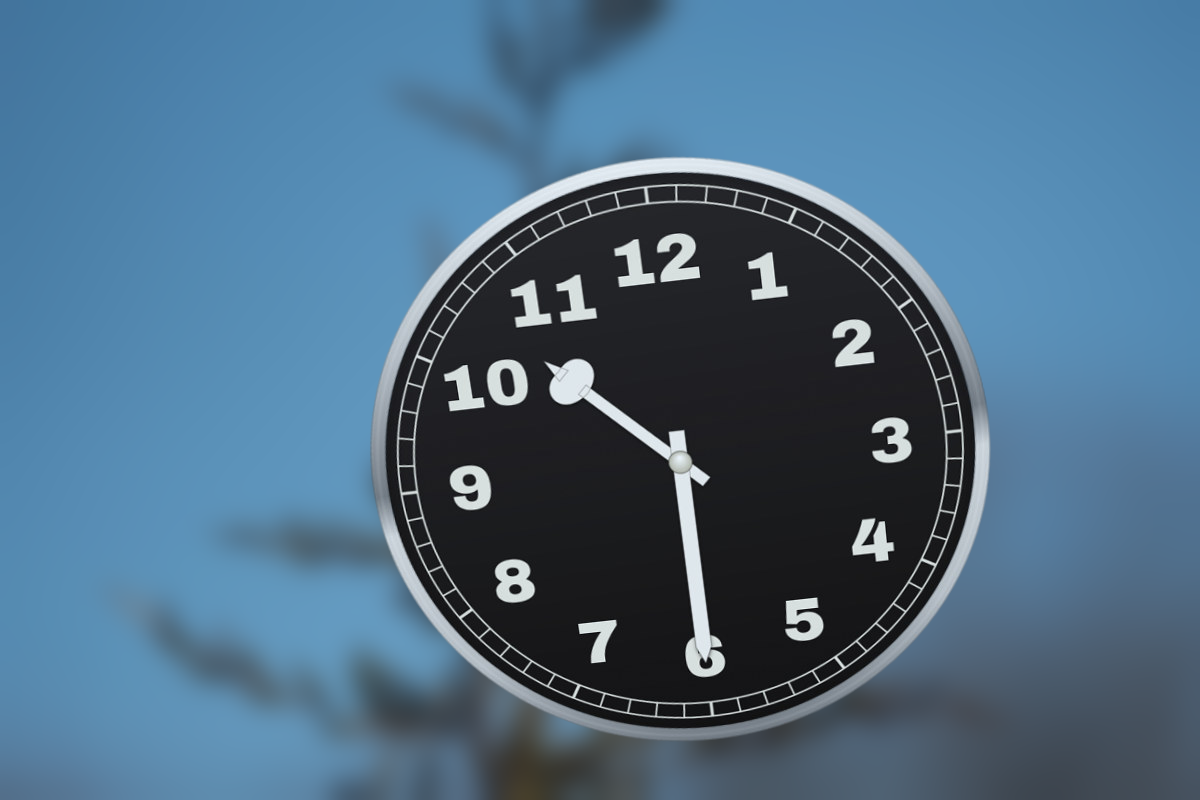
10:30
